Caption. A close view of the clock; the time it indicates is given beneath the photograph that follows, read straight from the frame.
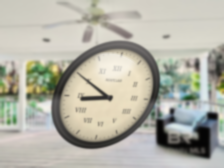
8:50
